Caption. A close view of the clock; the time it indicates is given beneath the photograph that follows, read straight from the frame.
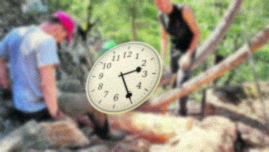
2:25
